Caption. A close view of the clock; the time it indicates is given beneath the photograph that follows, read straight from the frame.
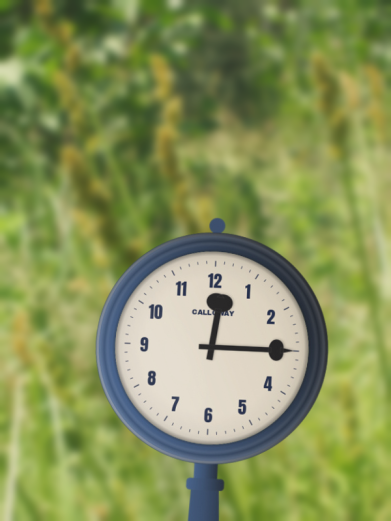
12:15
